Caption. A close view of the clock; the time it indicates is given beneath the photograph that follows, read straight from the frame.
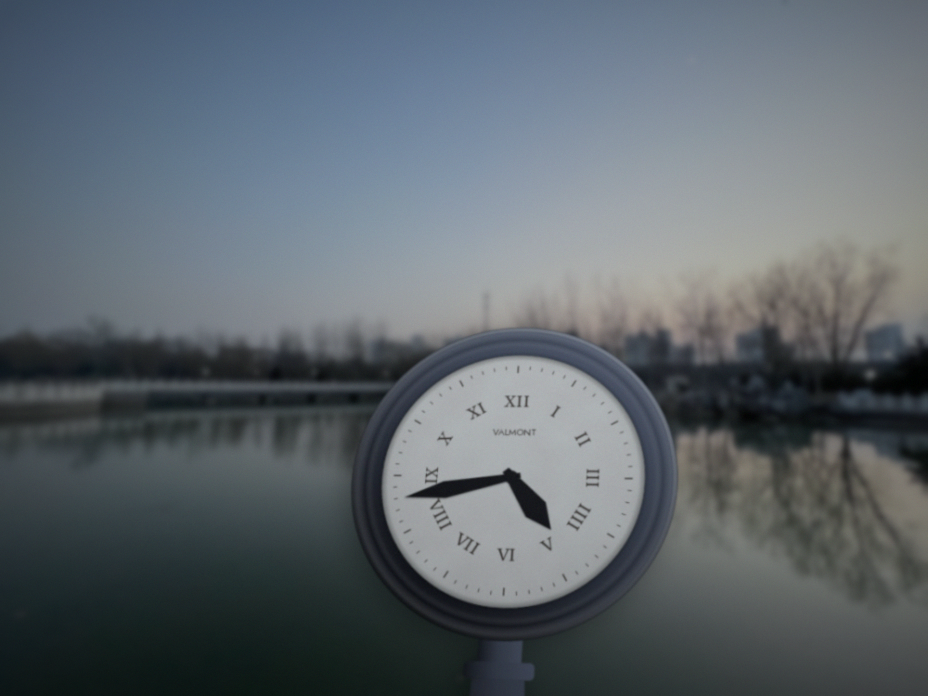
4:43
